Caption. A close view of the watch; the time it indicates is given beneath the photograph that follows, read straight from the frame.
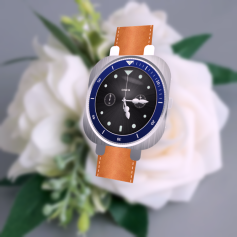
5:15
